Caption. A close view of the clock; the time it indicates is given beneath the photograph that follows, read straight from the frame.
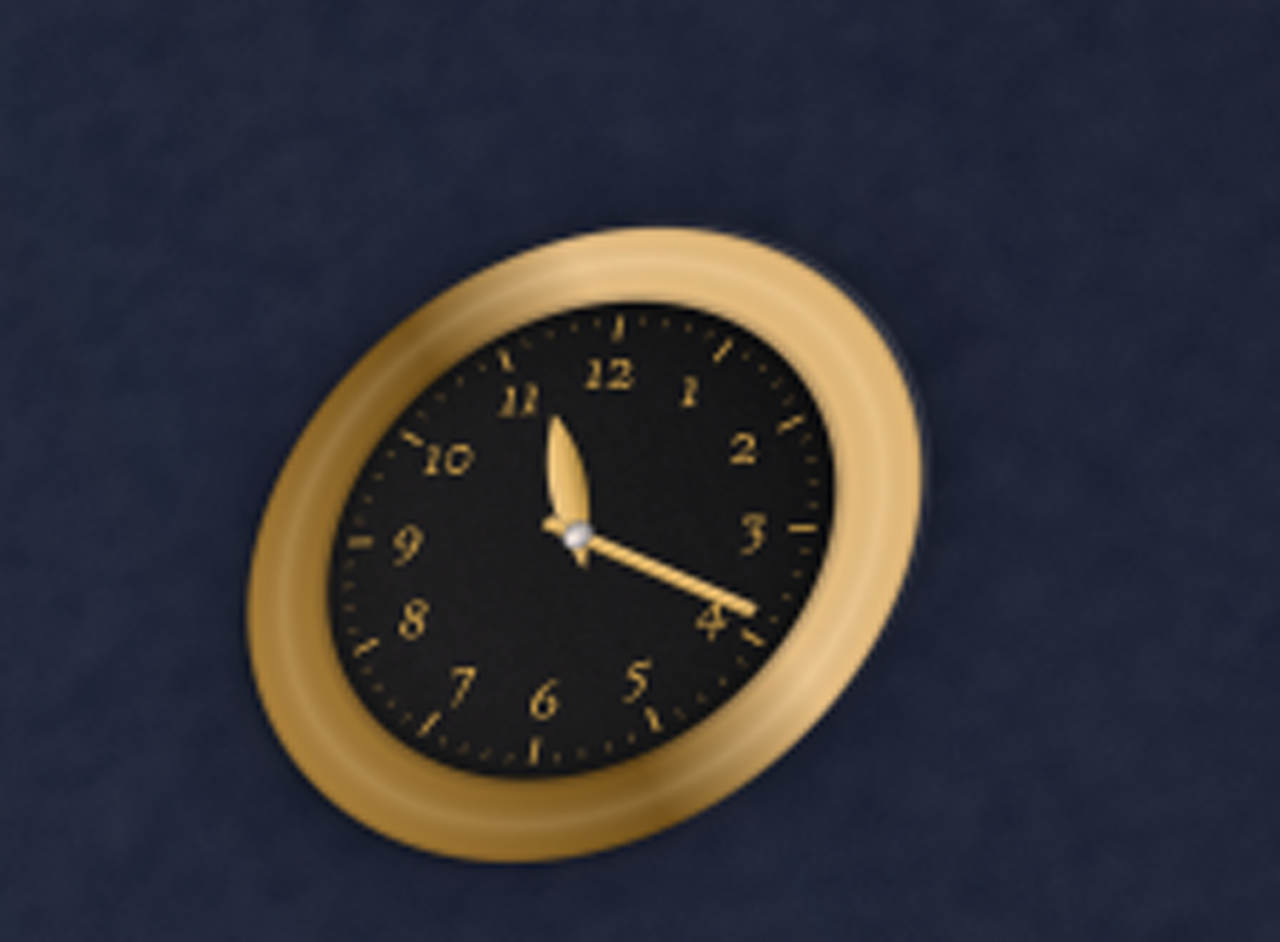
11:19
